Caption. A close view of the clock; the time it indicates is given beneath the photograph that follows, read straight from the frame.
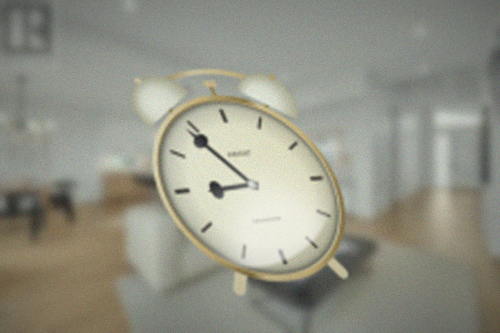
8:54
